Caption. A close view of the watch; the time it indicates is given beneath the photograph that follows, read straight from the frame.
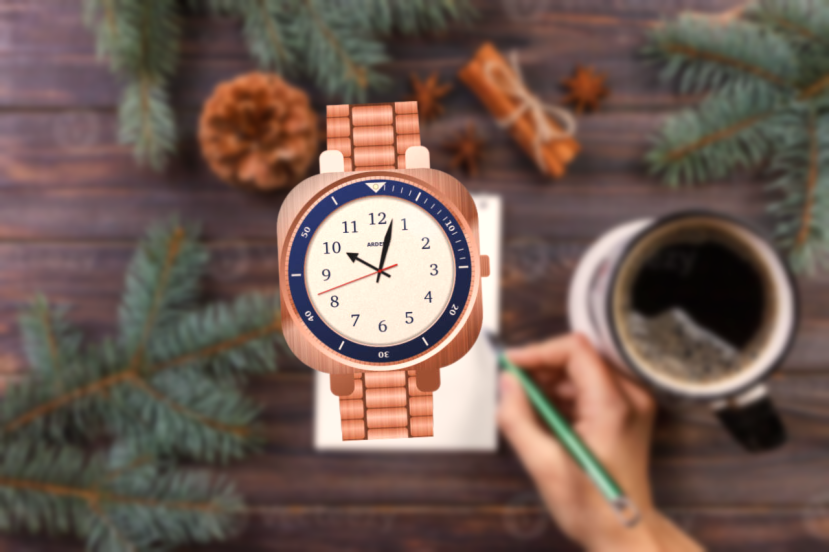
10:02:42
